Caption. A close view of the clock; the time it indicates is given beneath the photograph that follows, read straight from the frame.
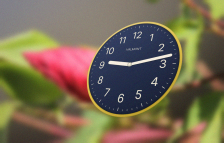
9:13
